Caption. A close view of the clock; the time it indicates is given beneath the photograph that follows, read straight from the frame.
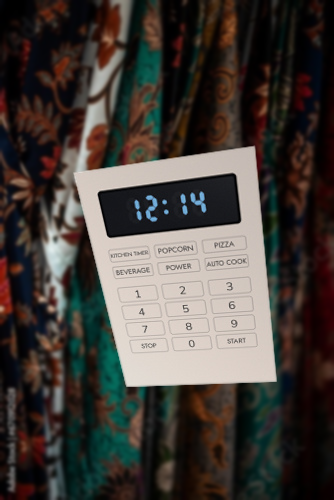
12:14
